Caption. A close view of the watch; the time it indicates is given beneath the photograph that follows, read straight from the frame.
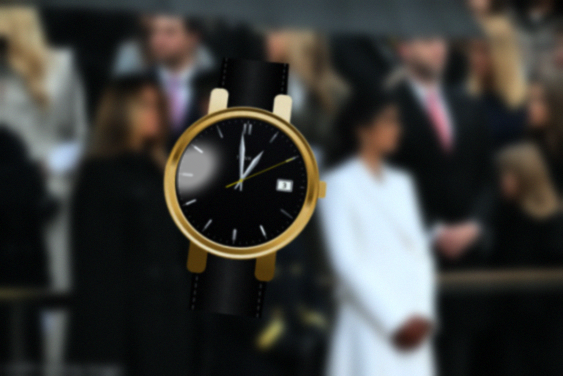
12:59:10
